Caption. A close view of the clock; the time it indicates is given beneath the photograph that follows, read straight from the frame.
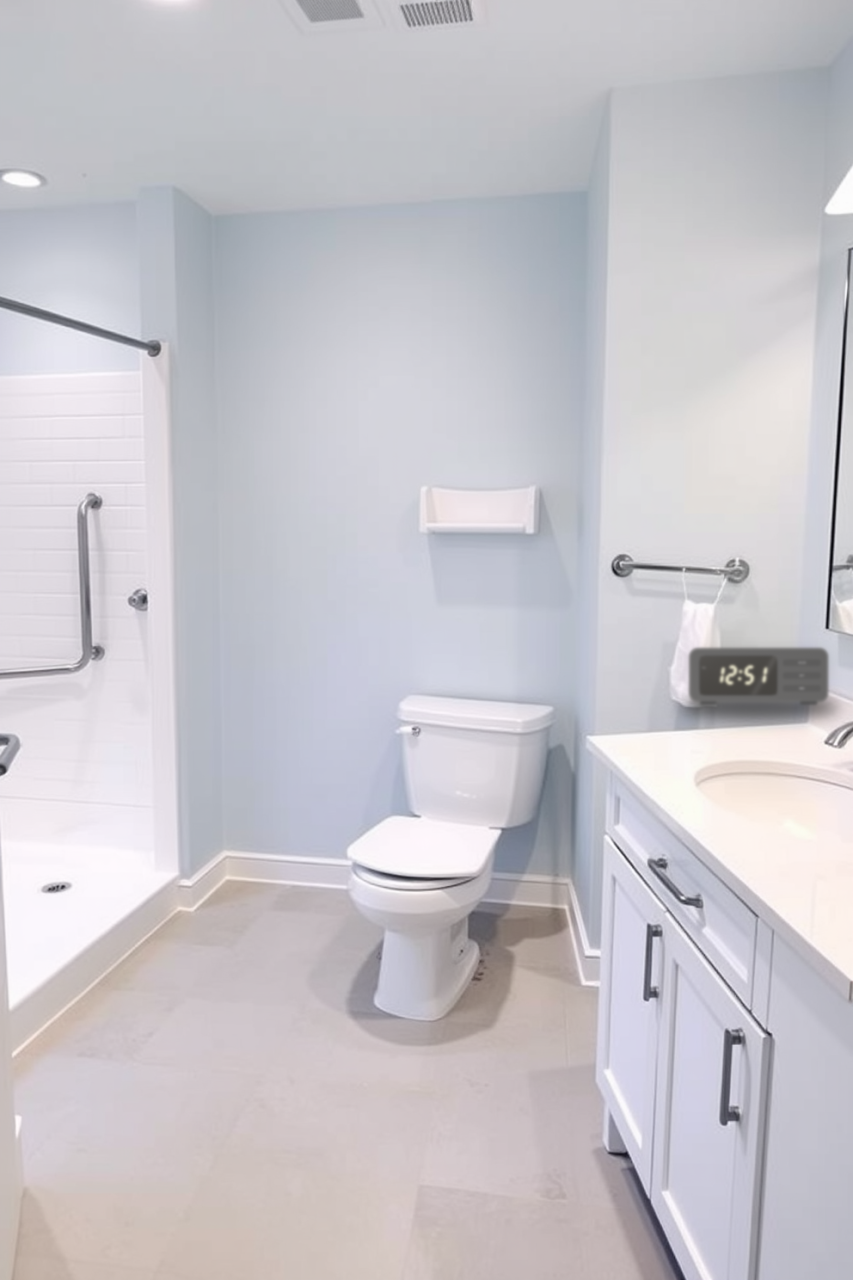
12:51
